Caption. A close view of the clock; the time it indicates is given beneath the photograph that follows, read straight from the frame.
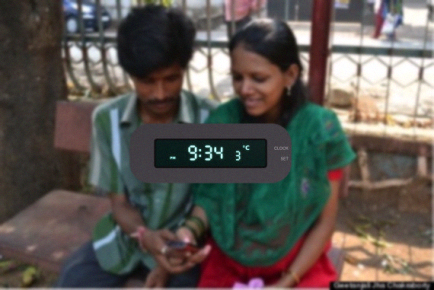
9:34
